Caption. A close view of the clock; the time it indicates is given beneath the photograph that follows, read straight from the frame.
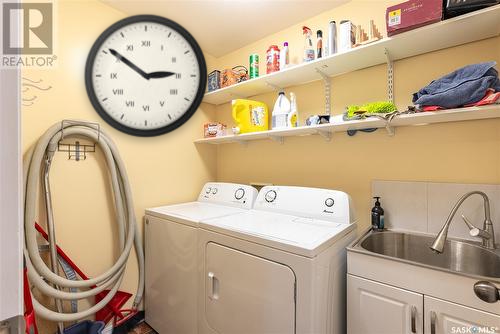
2:51
